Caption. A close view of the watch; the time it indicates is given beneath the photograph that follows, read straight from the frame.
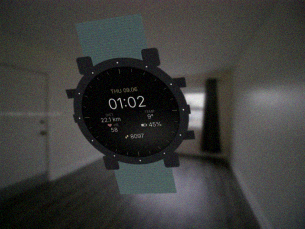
1:02
